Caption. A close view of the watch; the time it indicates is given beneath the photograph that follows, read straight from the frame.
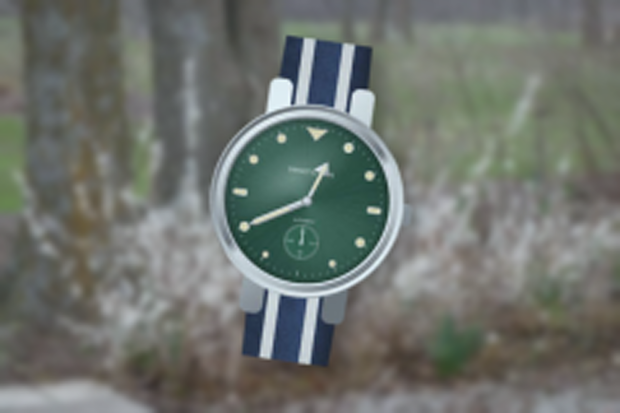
12:40
